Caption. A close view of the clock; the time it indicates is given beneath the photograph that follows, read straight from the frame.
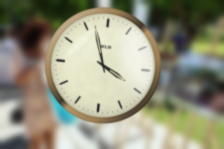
3:57
